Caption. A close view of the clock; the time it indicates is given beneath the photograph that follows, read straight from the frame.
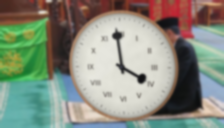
3:59
